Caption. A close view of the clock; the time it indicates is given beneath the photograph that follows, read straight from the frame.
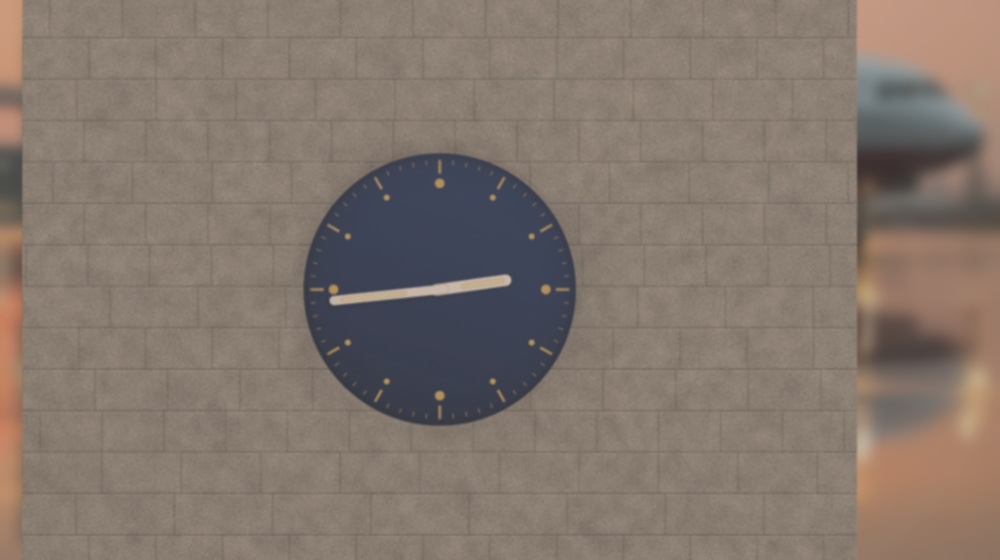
2:44
